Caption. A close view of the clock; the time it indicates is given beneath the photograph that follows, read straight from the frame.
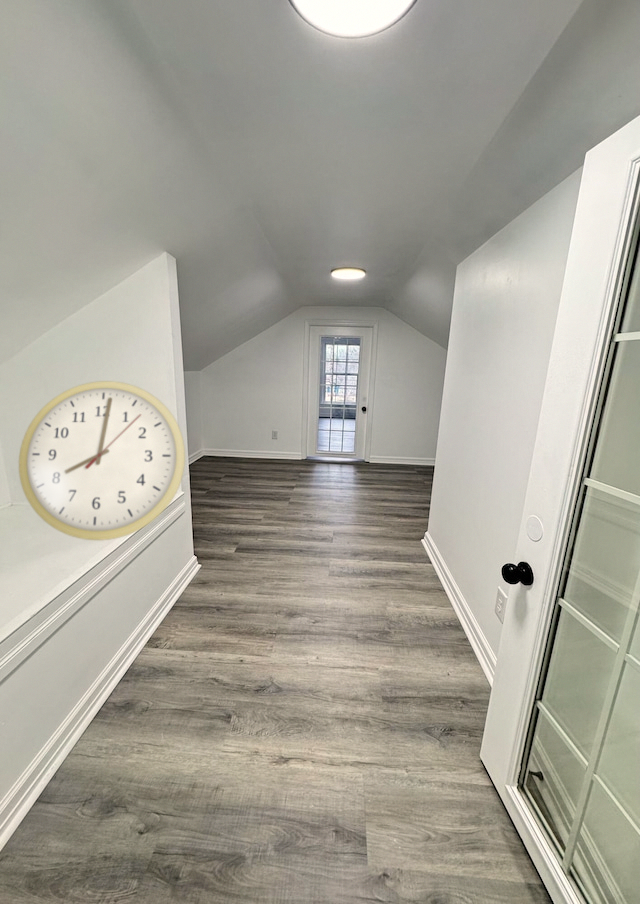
8:01:07
